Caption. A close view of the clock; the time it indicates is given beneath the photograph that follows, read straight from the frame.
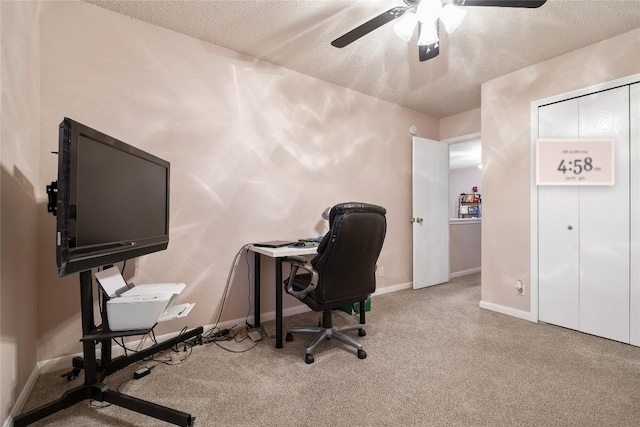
4:58
